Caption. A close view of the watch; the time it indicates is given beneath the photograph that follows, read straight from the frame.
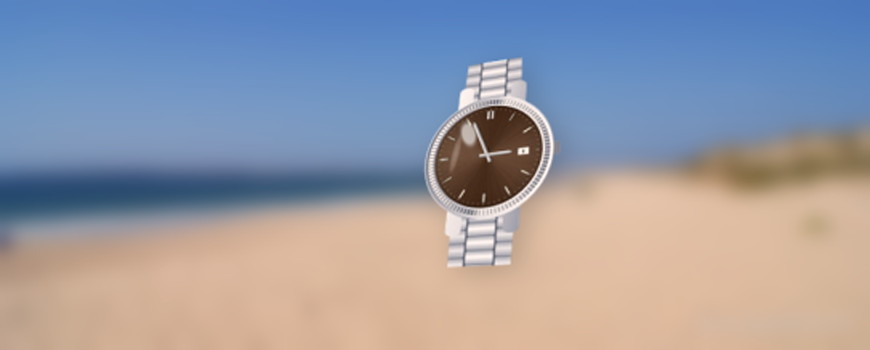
2:56
